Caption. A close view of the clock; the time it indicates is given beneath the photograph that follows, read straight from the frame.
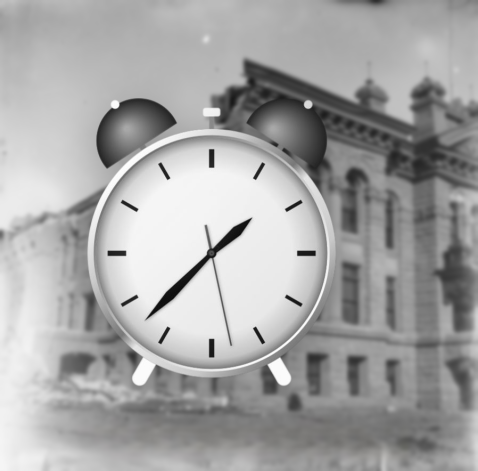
1:37:28
